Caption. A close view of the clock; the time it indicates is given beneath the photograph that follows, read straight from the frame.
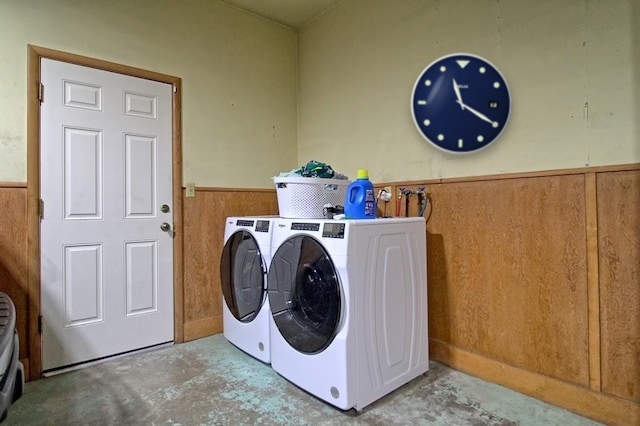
11:20
